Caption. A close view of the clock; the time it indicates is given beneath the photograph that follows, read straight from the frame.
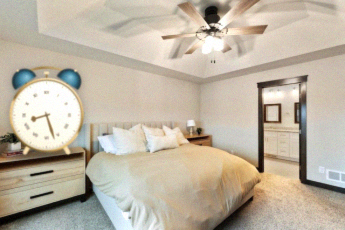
8:27
